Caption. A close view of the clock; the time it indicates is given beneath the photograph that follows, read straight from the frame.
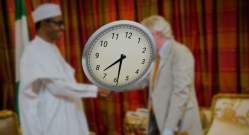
7:29
